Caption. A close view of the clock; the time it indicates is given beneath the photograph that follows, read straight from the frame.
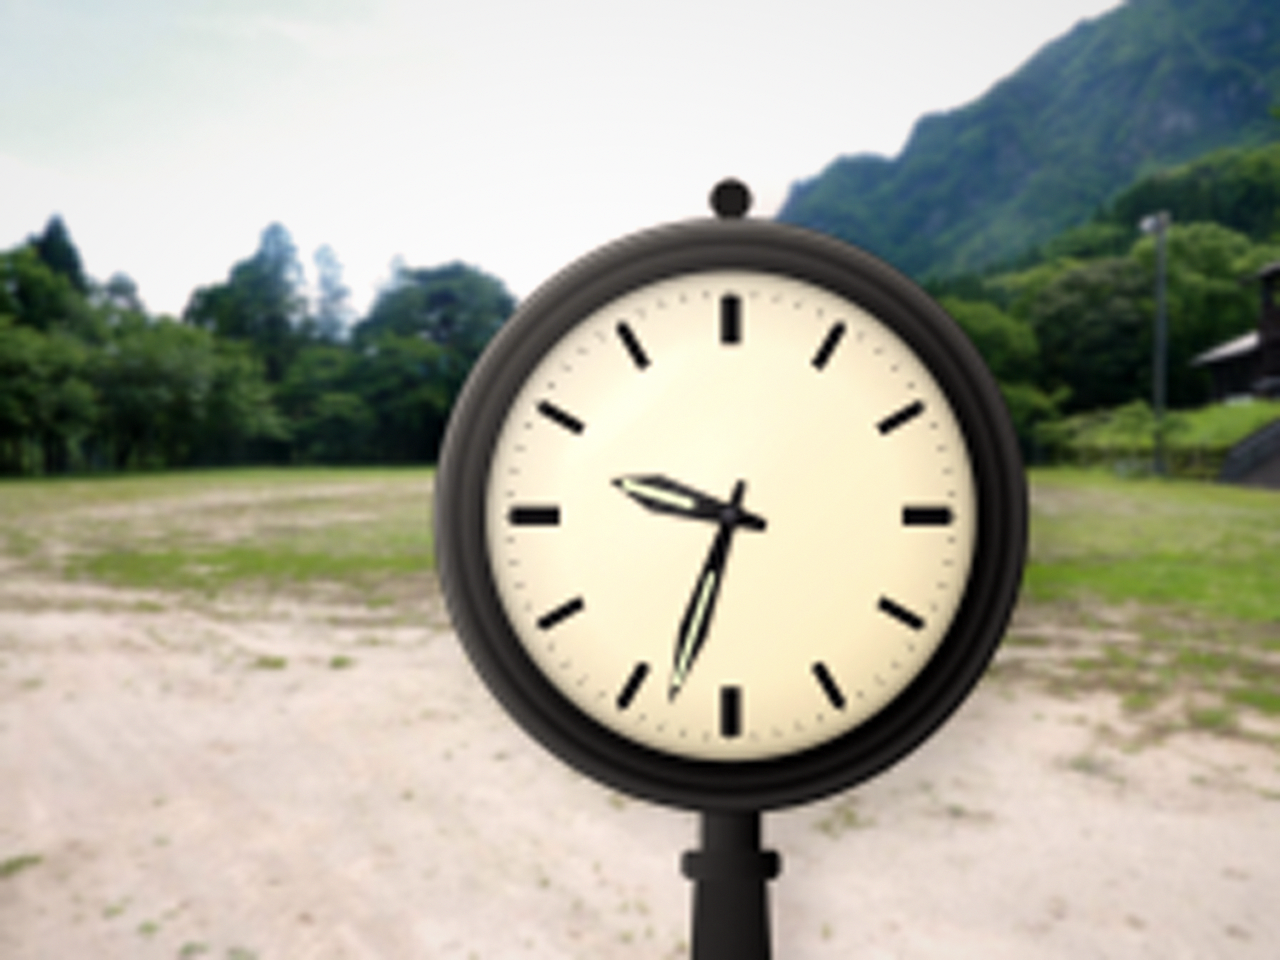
9:33
